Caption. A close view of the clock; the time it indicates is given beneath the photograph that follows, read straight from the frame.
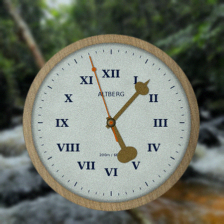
5:06:57
